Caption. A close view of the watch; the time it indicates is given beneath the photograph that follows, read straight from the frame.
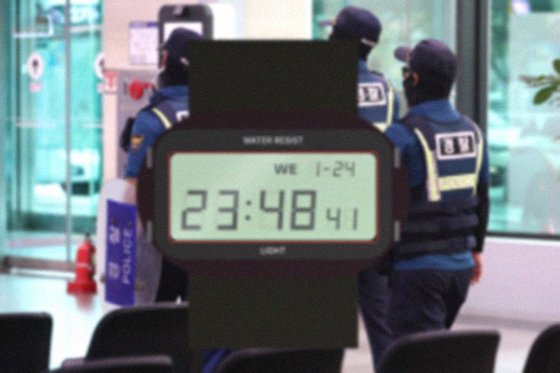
23:48:41
